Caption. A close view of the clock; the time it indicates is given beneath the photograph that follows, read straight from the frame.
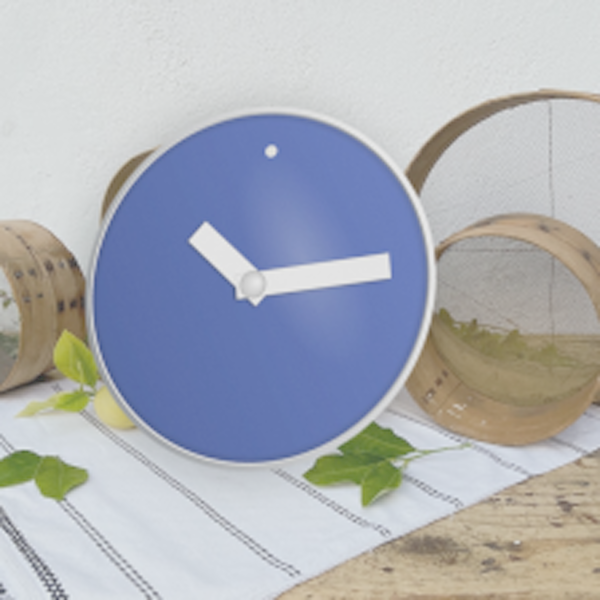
10:13
